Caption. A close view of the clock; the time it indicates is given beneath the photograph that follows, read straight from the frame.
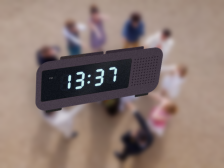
13:37
